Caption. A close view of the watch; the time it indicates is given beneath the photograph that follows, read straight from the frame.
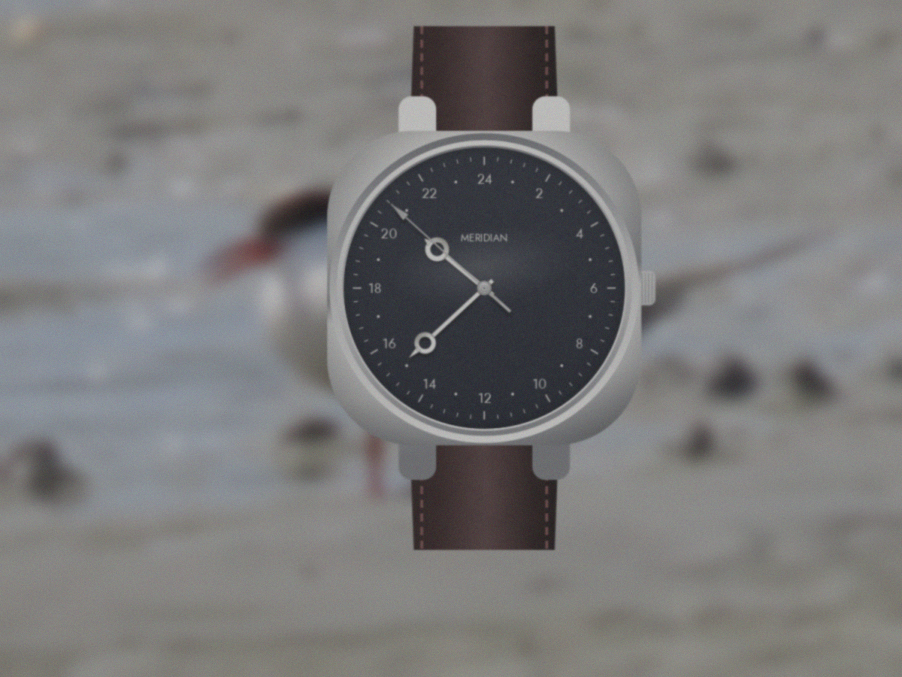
20:37:52
